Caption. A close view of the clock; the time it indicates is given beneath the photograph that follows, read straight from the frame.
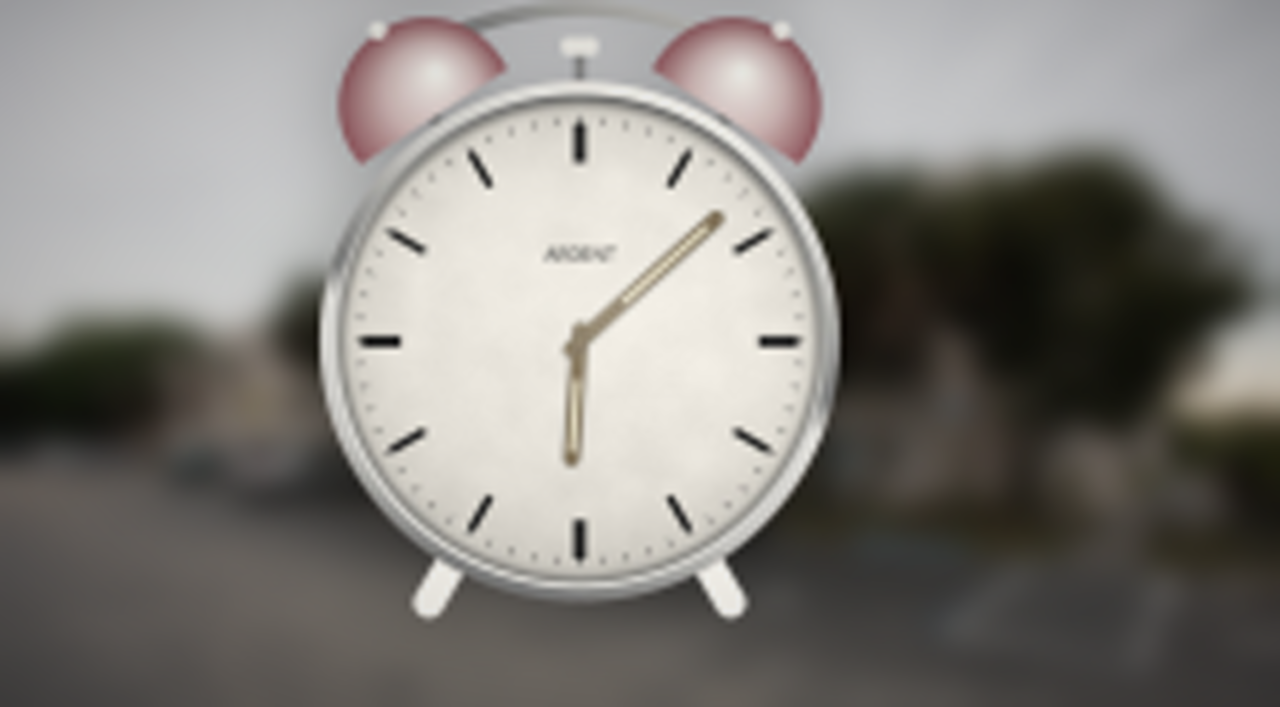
6:08
